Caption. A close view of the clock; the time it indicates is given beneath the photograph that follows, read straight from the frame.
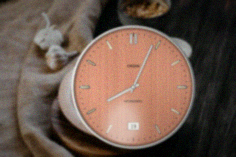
8:04
